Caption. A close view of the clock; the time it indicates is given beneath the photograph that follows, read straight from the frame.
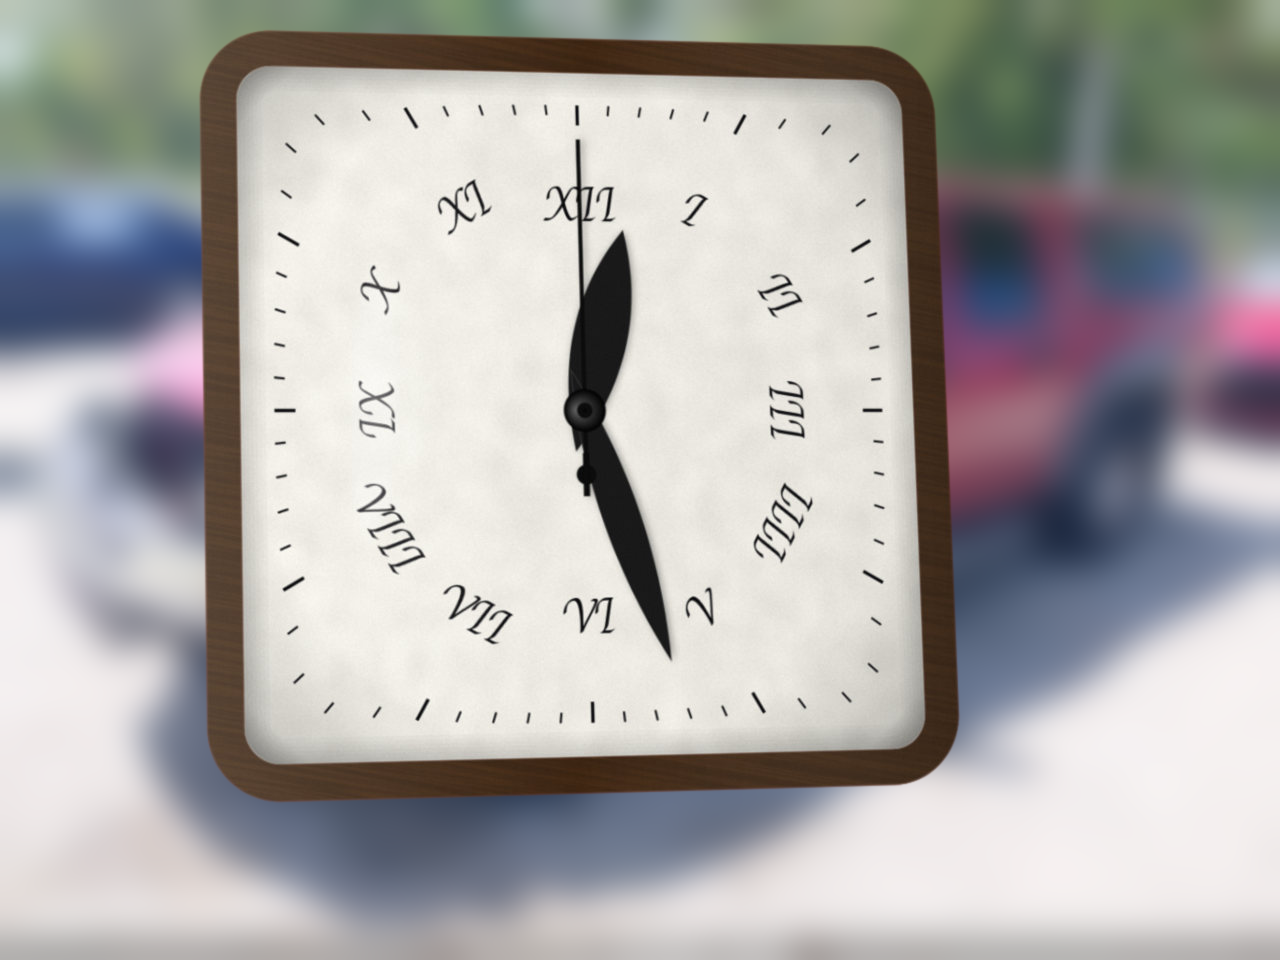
12:27:00
